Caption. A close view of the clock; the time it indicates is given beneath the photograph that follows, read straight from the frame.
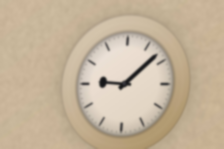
9:08
